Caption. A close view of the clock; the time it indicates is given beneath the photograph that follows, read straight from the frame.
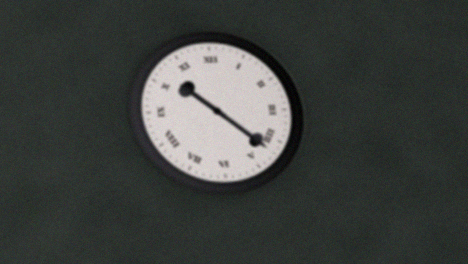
10:22
